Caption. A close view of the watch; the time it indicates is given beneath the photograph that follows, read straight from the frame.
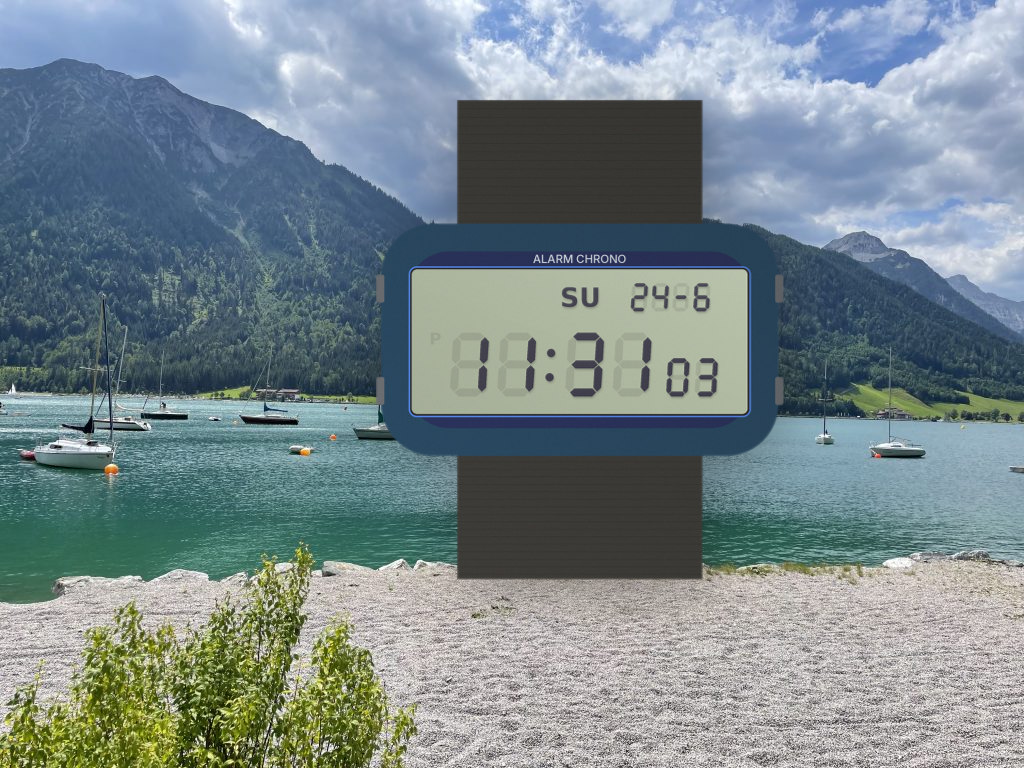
11:31:03
